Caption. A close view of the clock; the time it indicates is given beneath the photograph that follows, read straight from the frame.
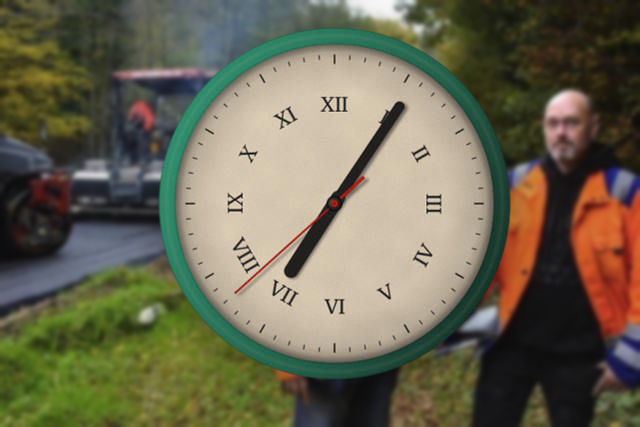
7:05:38
